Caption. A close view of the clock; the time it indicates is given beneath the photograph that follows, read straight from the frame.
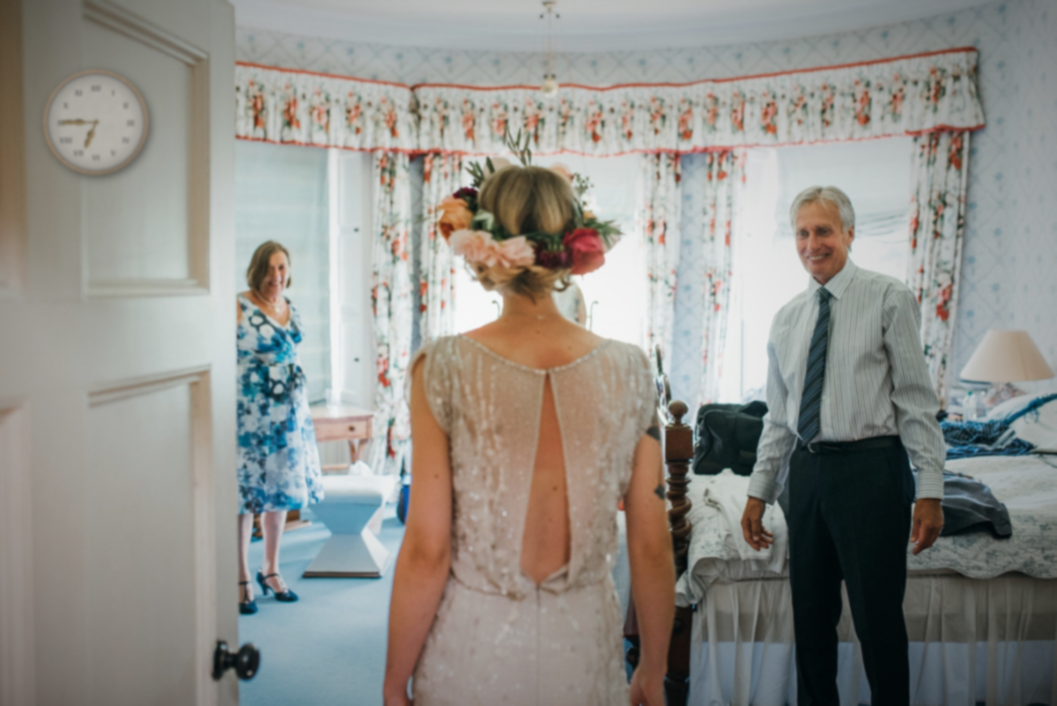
6:45
